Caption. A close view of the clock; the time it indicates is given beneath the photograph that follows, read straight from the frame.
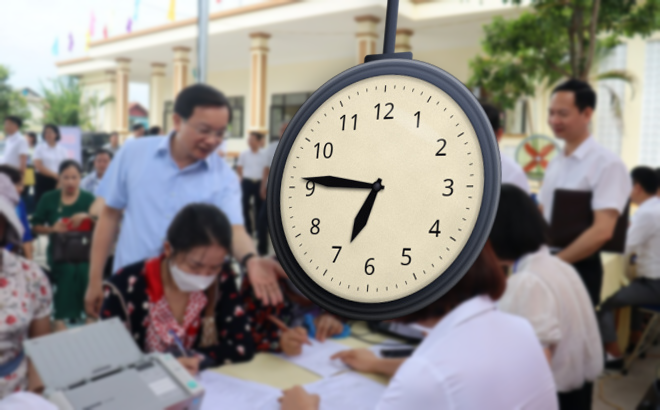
6:46
